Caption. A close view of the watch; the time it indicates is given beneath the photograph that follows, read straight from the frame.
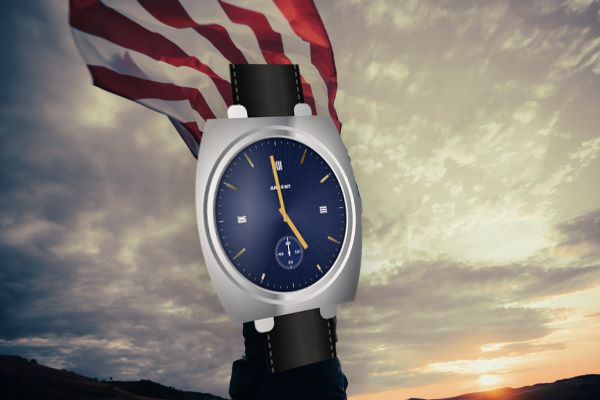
4:59
